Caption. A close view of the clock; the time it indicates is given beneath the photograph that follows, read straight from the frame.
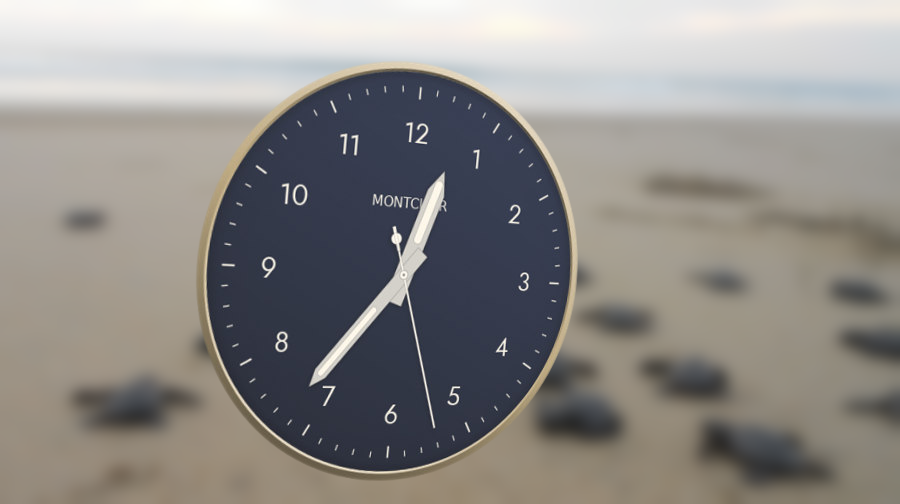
12:36:27
